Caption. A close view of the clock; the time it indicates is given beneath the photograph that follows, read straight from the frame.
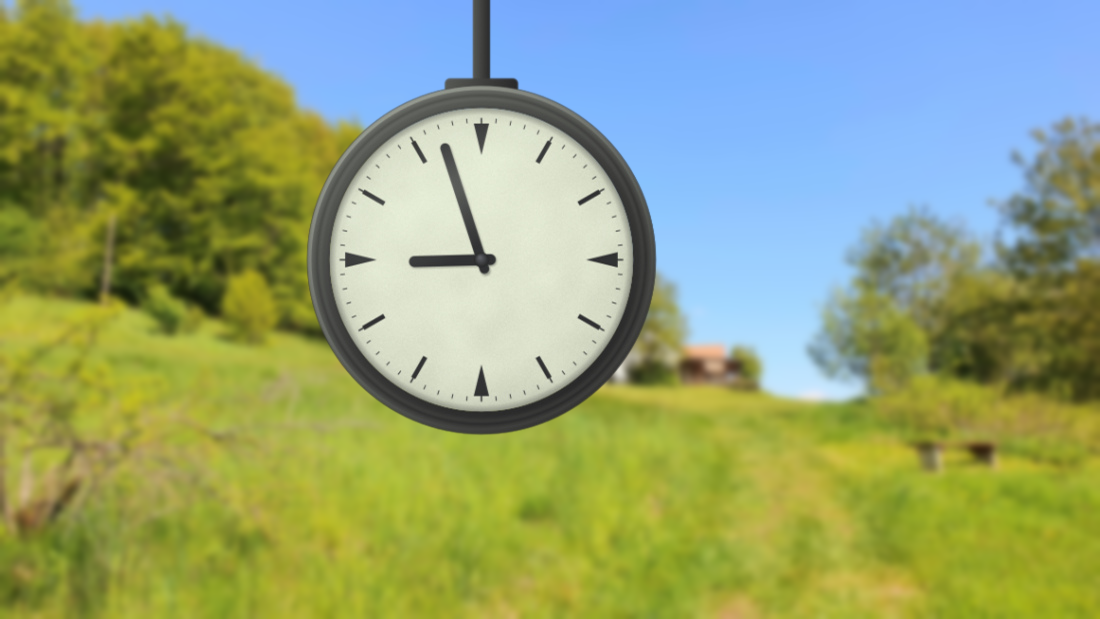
8:57
